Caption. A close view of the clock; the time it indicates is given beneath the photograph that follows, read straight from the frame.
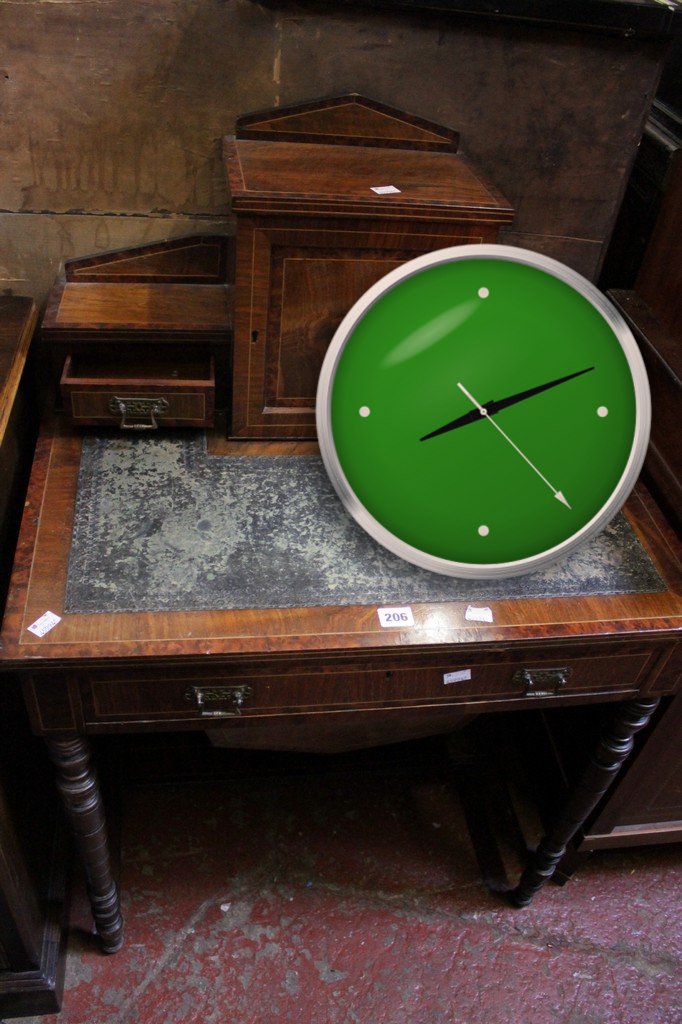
8:11:23
